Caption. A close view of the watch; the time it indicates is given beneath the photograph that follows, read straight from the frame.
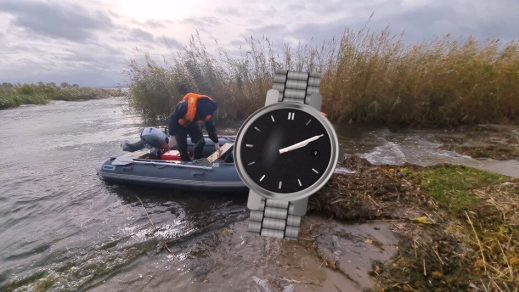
2:10
